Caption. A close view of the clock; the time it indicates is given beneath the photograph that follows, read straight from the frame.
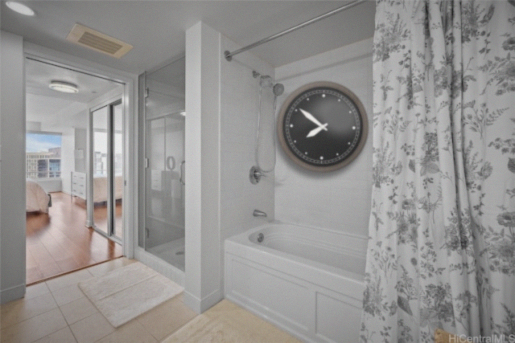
7:51
